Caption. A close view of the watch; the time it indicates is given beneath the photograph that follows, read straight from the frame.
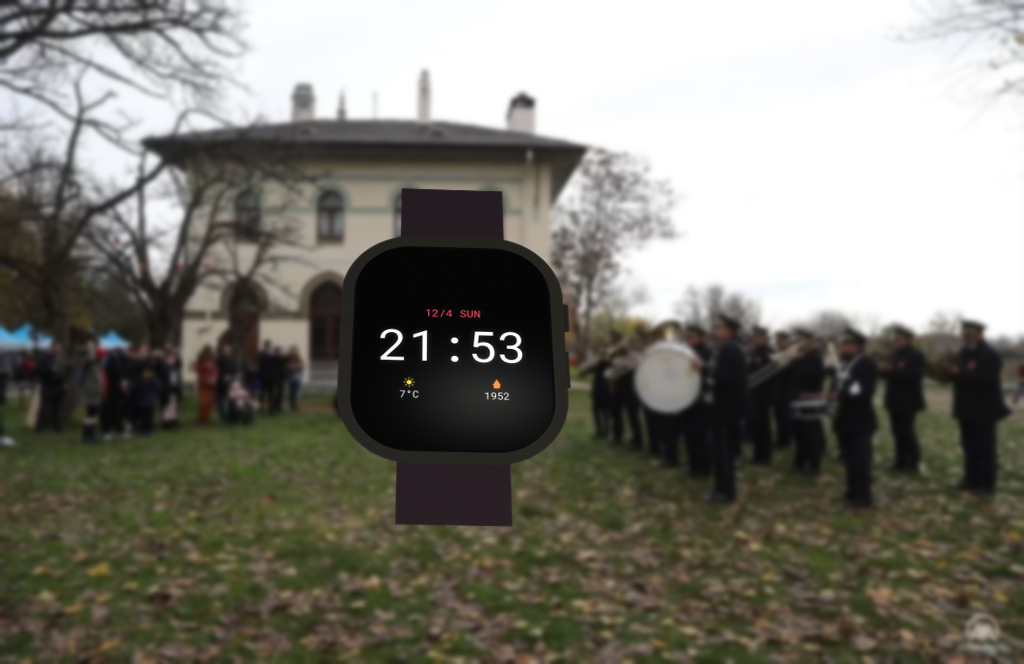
21:53
